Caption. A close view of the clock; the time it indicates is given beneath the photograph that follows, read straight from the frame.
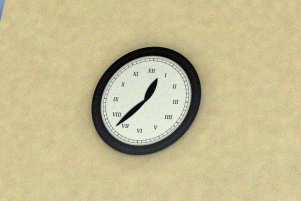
12:37
